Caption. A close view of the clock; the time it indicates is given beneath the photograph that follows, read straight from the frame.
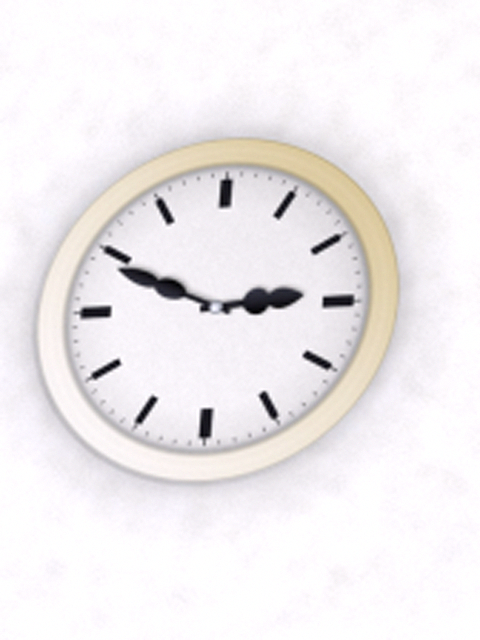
2:49
